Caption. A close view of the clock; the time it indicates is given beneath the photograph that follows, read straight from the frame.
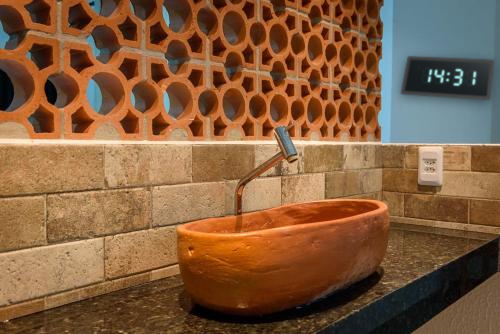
14:31
